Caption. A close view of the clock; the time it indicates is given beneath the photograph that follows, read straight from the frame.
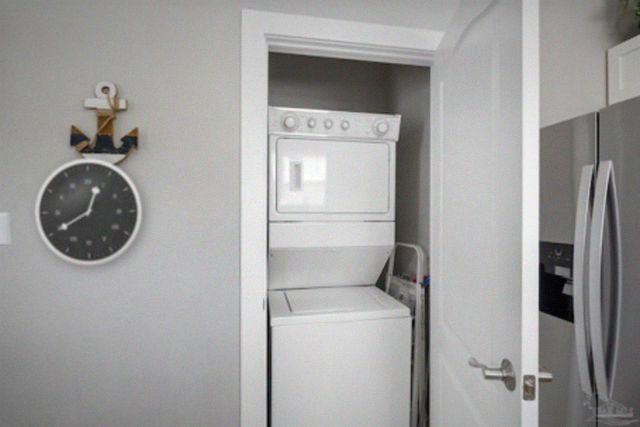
12:40
